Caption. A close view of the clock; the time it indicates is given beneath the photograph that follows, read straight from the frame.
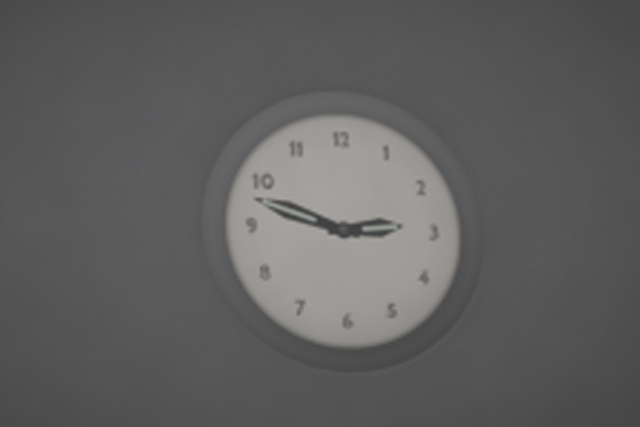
2:48
